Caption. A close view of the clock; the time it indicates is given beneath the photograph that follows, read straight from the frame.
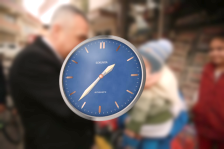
1:37
